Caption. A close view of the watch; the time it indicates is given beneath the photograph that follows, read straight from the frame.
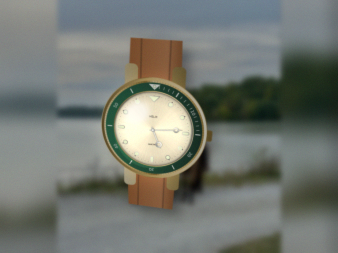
5:14
